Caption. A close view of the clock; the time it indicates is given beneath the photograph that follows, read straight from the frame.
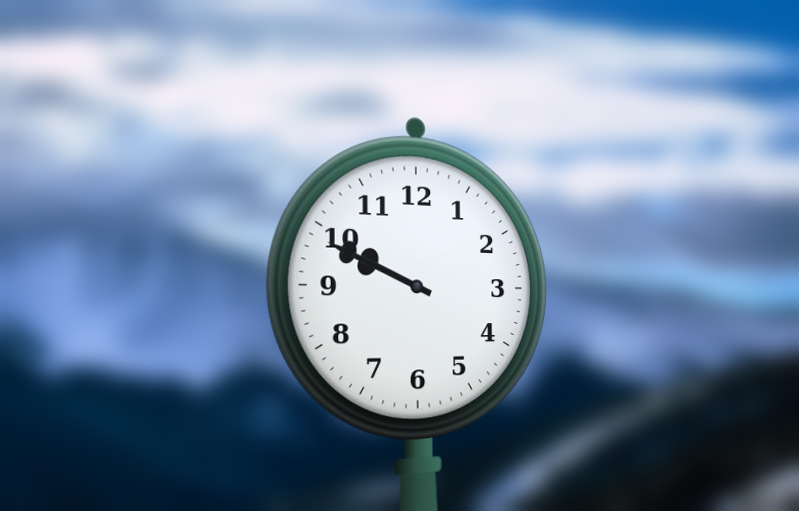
9:49
